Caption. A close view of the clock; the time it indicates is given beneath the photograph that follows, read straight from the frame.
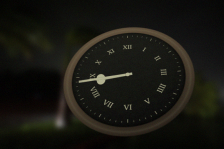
8:44
